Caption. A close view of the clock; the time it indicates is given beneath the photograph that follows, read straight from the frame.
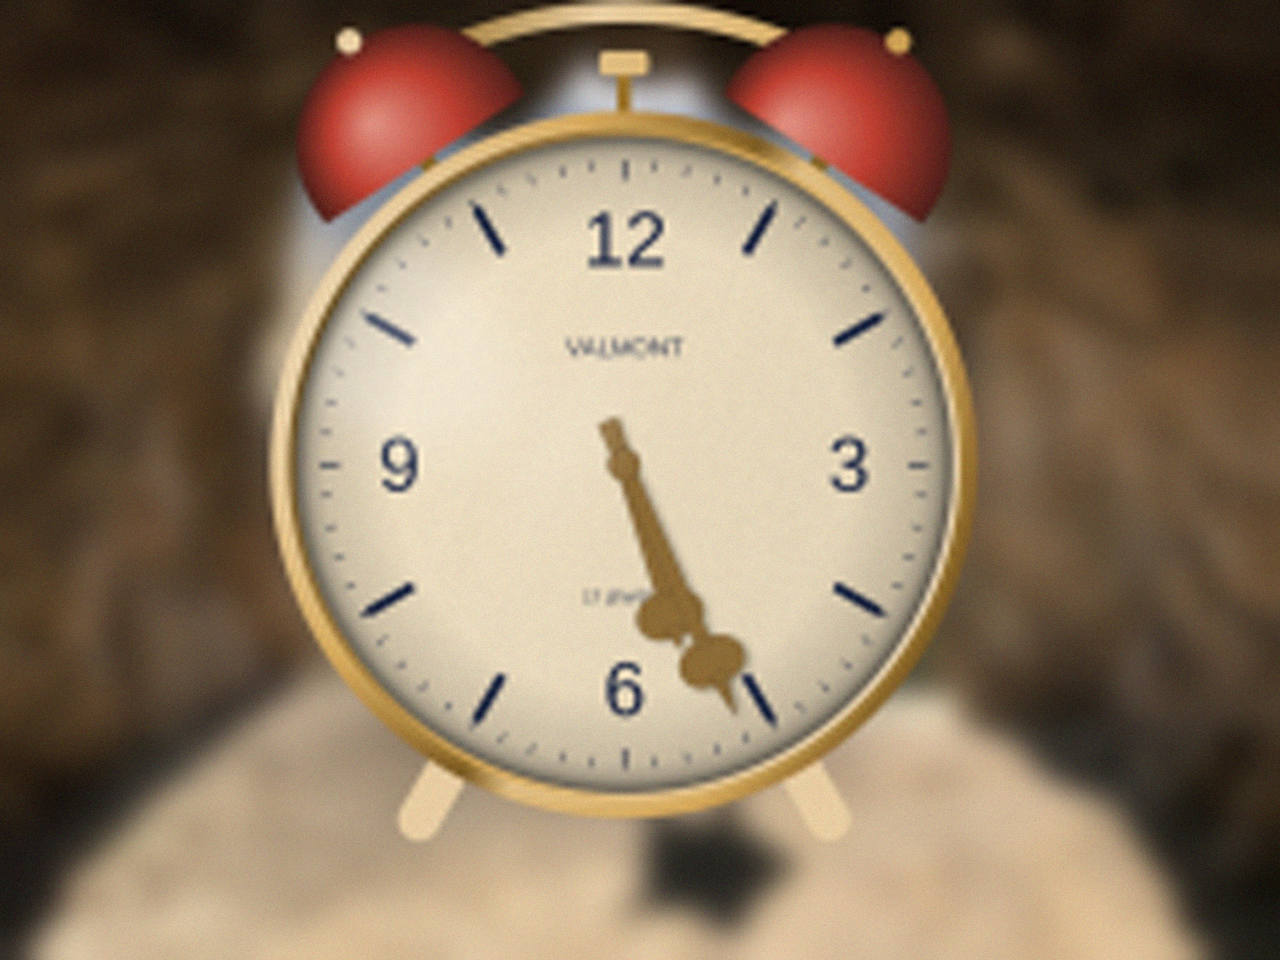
5:26
